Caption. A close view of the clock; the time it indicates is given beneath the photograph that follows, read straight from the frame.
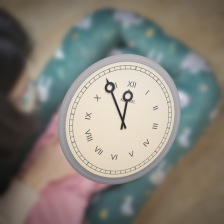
11:54
